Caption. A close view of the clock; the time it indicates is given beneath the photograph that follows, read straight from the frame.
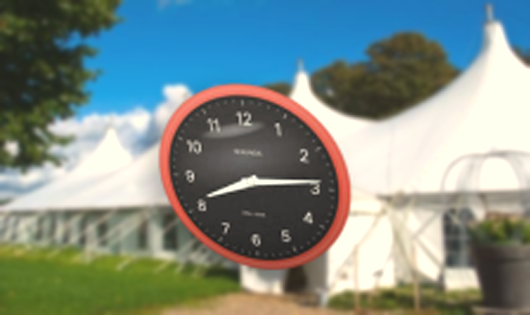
8:14
